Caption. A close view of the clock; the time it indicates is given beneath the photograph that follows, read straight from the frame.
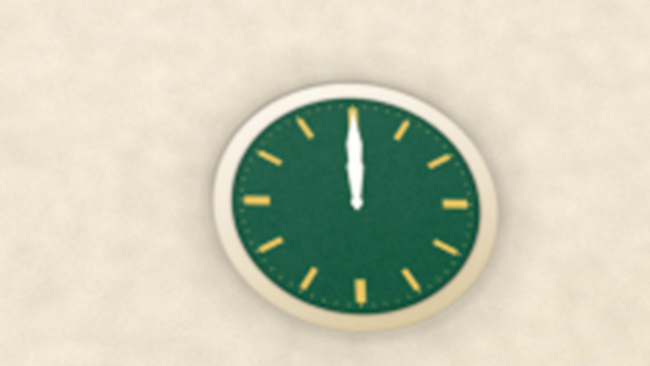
12:00
